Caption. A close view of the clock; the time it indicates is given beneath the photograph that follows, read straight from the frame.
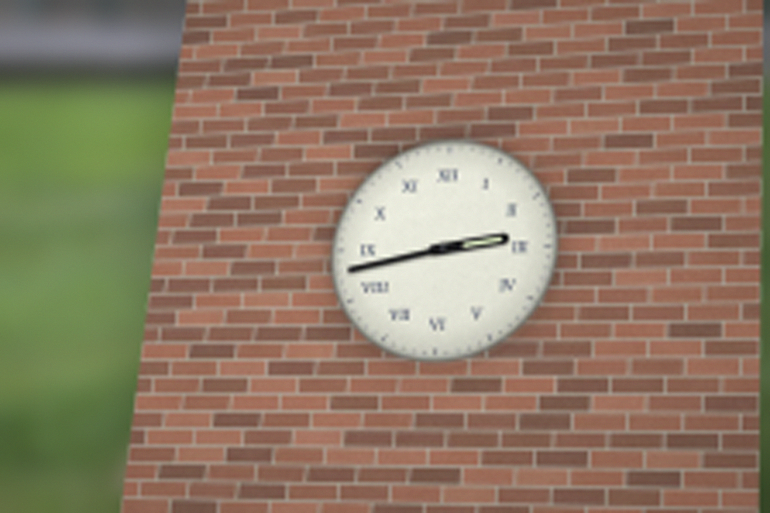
2:43
